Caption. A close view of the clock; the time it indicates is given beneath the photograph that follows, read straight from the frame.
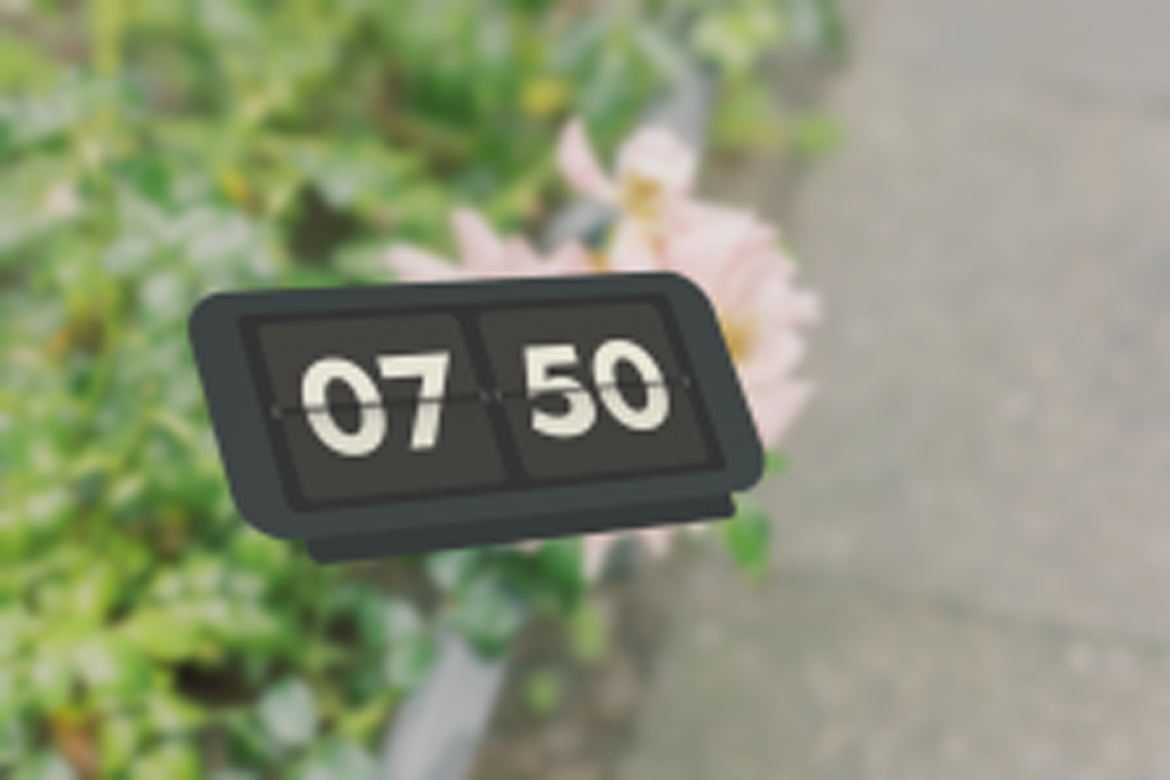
7:50
